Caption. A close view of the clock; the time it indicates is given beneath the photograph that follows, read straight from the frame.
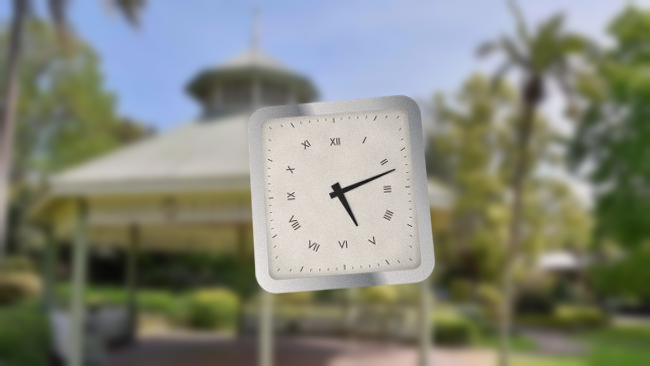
5:12
